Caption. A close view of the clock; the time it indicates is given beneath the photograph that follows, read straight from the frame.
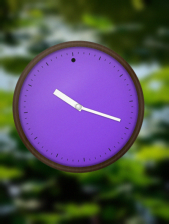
10:19
